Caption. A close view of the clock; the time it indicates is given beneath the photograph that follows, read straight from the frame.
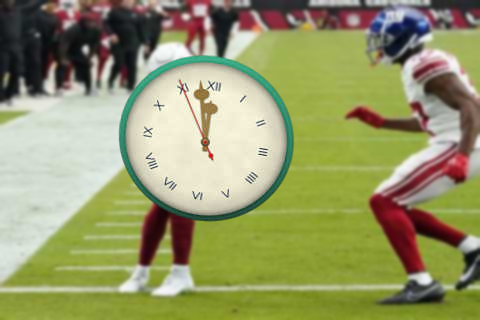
11:57:55
